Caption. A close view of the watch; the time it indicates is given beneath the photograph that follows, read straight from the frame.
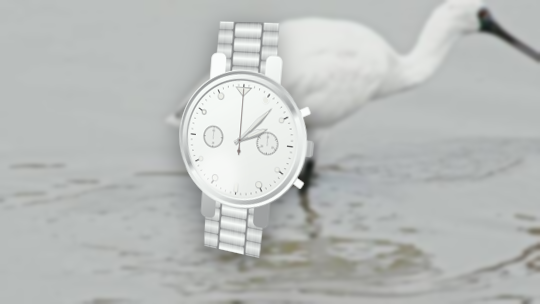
2:07
